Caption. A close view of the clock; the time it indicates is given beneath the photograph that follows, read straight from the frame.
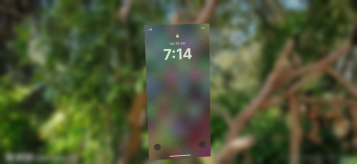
7:14
